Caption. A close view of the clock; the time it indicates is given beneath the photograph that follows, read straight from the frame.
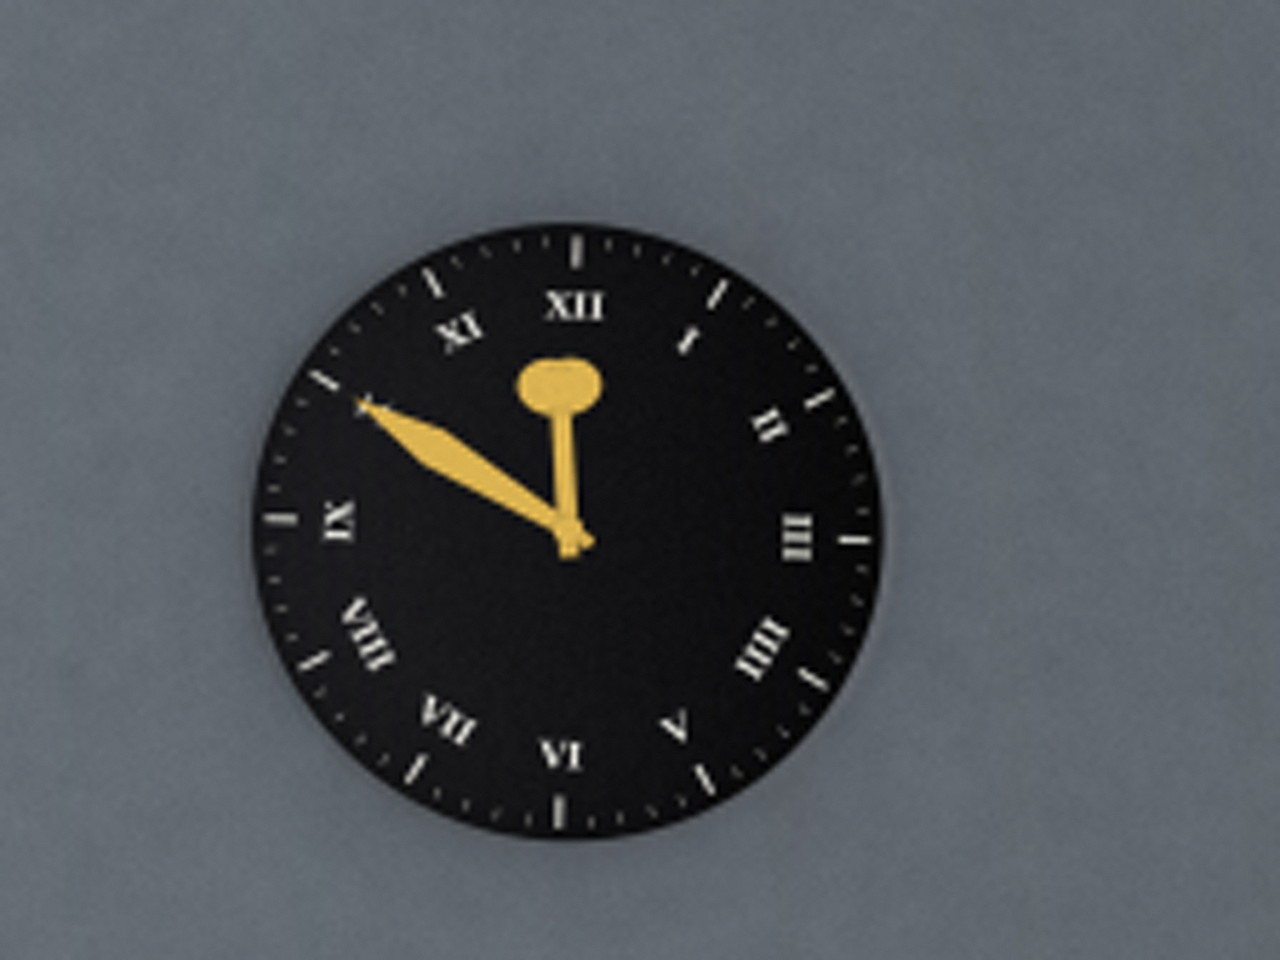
11:50
